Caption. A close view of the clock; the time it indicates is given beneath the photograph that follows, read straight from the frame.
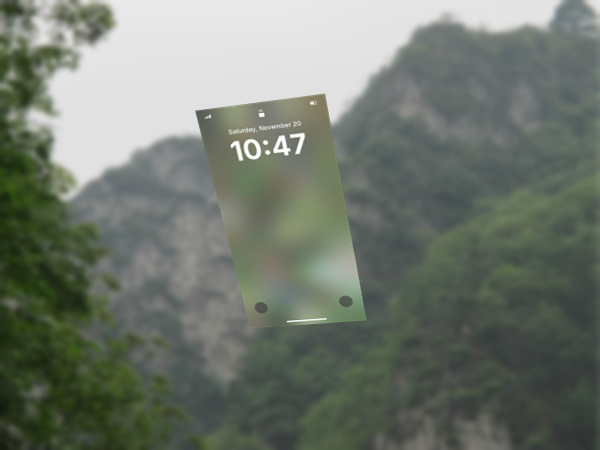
10:47
